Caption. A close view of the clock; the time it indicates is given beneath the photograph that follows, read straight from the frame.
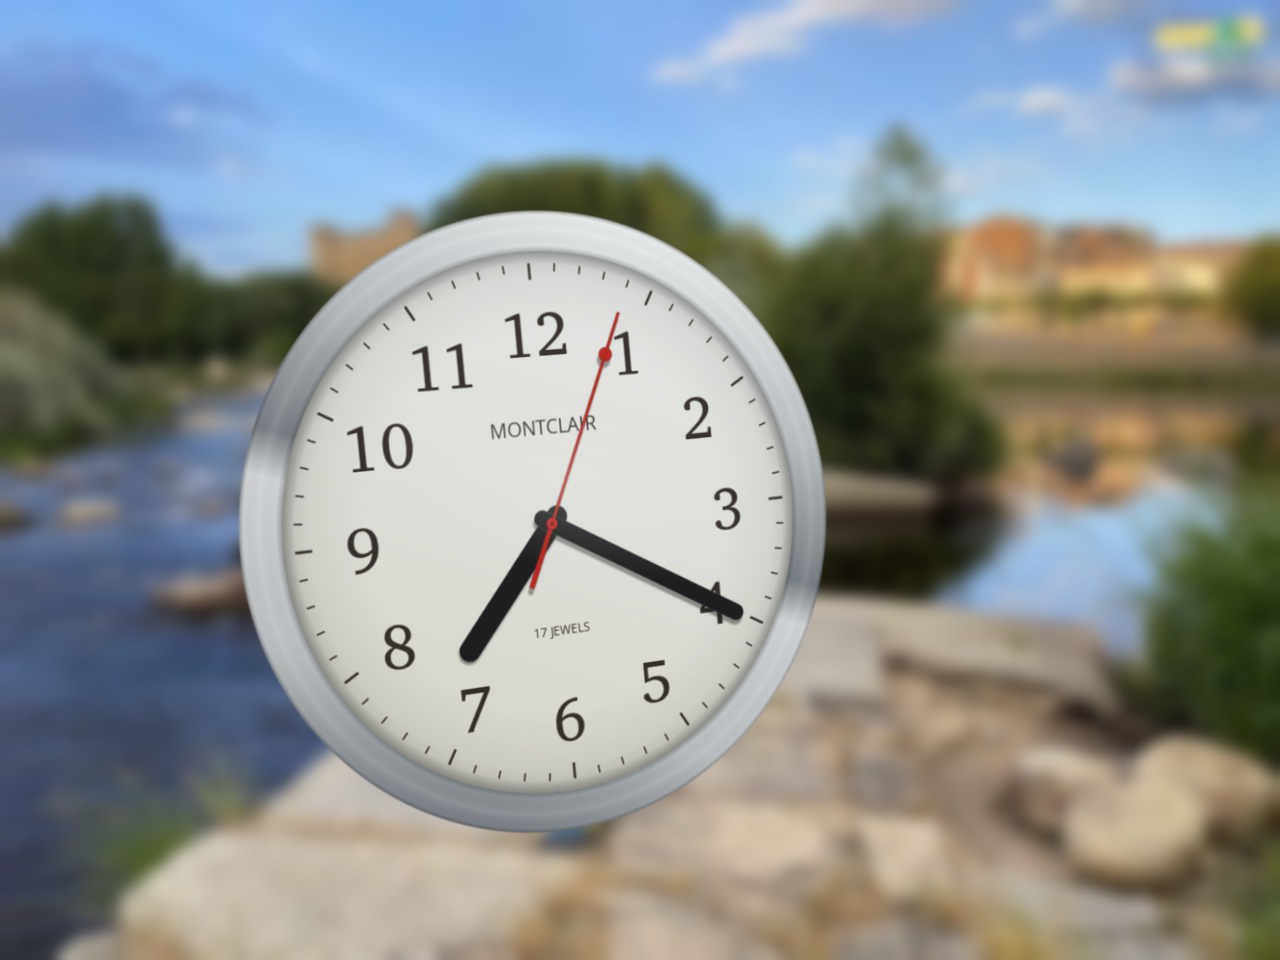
7:20:04
